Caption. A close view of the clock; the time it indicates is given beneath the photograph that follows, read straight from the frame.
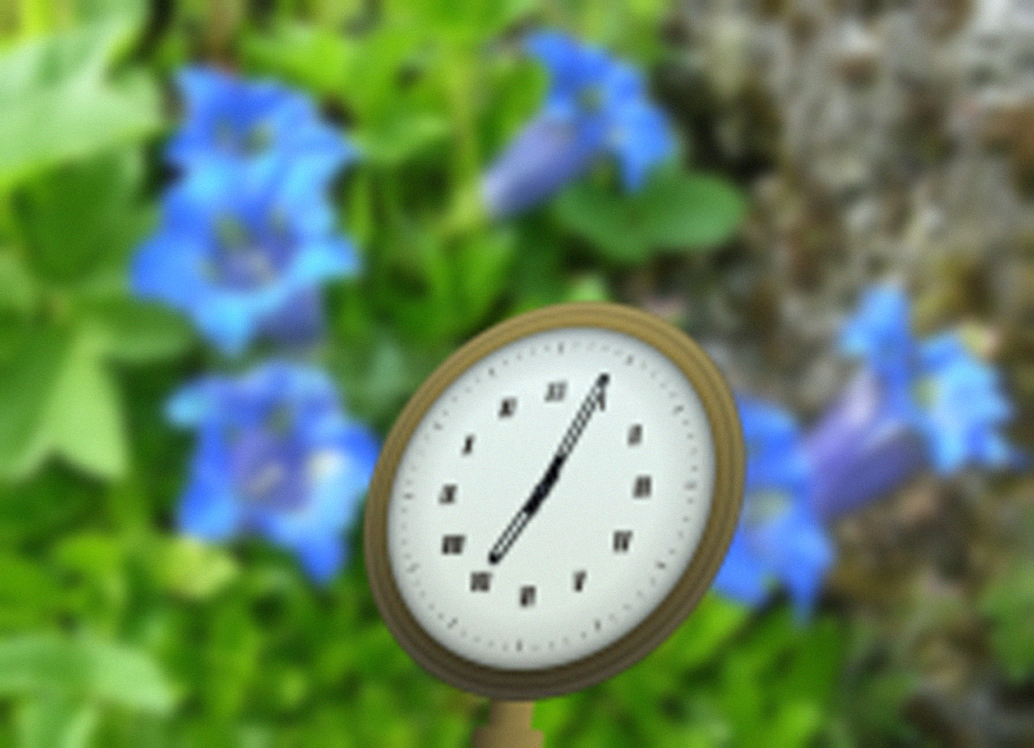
7:04
